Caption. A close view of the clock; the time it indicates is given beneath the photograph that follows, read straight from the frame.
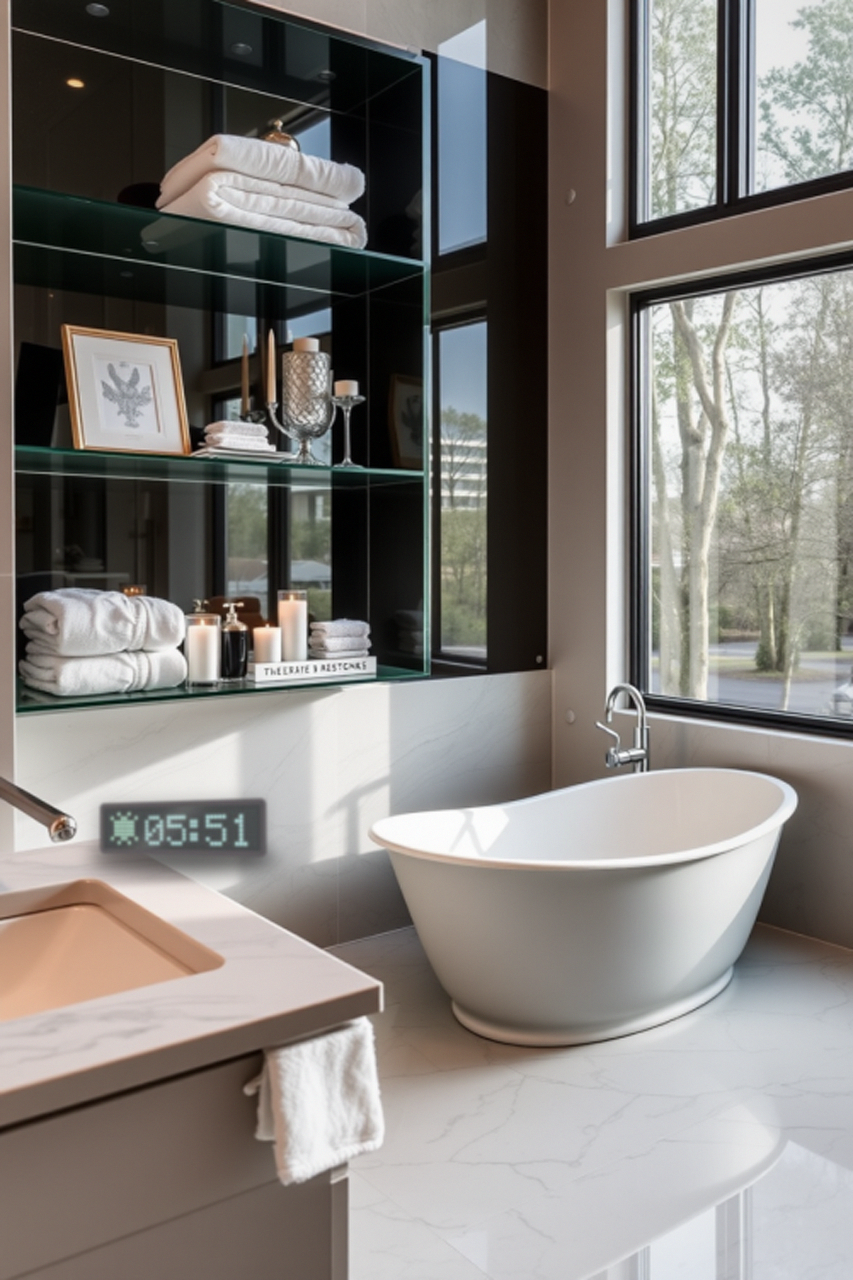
5:51
